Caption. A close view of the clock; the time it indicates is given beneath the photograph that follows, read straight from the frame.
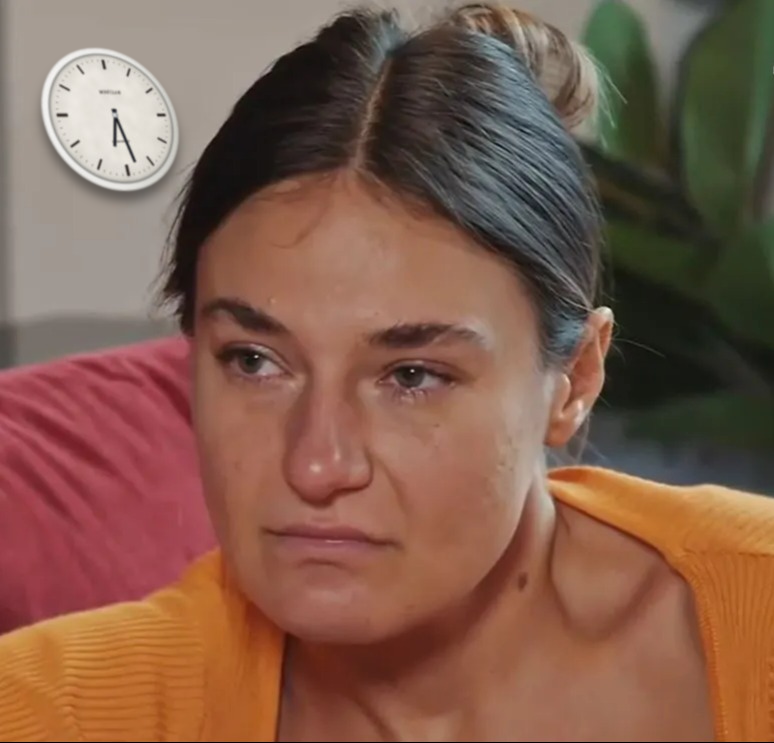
6:28
